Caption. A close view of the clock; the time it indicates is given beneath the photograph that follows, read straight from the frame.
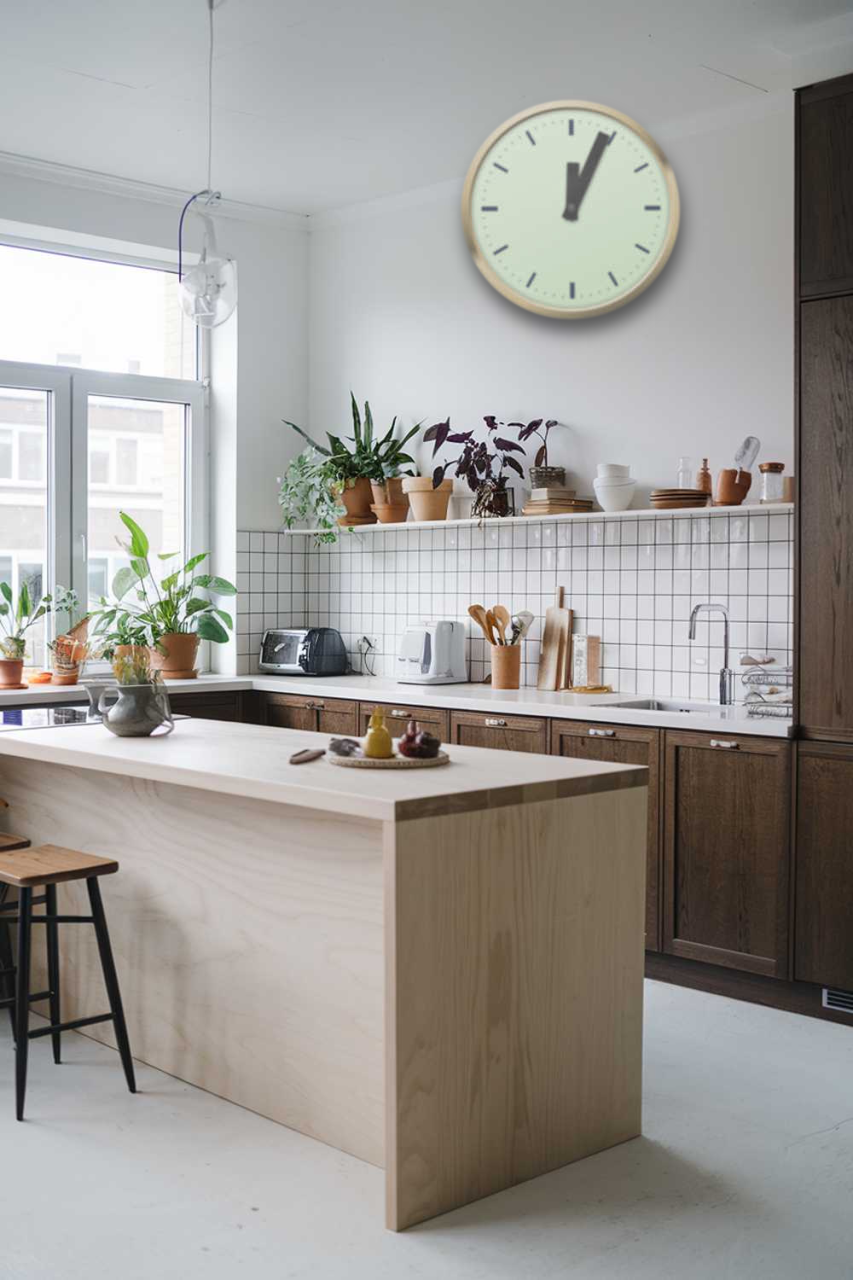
12:04
